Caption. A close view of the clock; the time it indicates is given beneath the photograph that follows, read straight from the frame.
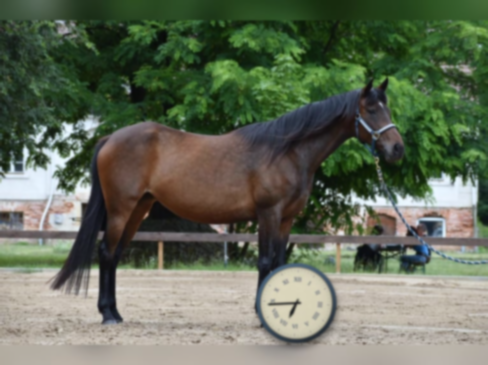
6:44
